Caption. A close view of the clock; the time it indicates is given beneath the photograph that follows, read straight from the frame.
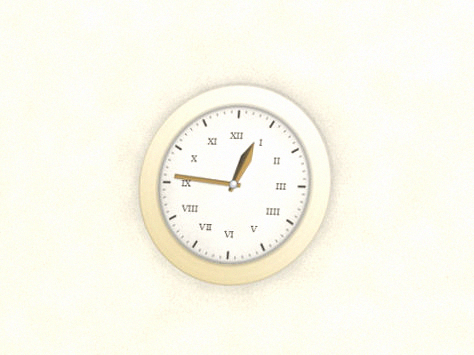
12:46
